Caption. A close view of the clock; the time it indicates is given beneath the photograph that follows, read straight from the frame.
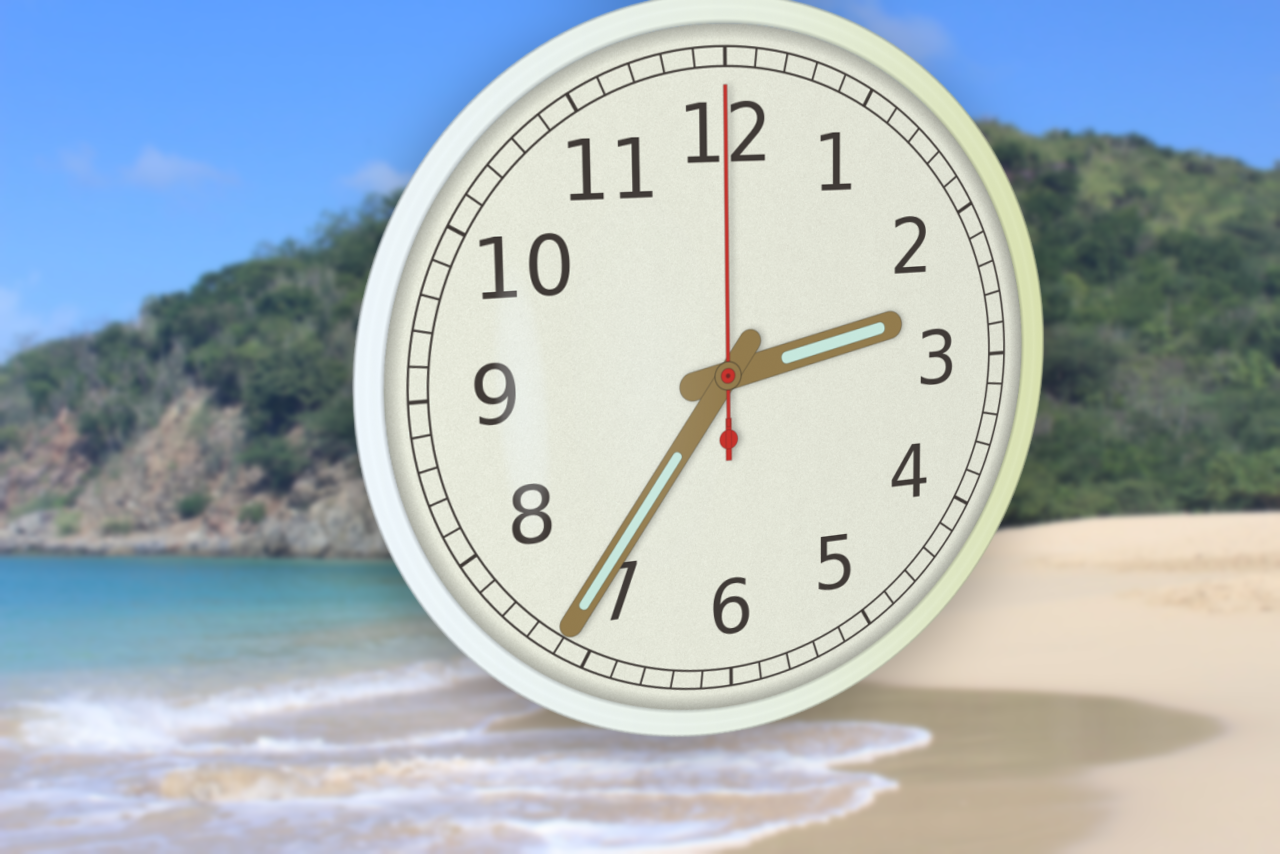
2:36:00
